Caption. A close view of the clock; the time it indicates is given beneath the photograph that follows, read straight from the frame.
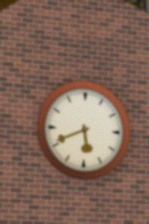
5:41
